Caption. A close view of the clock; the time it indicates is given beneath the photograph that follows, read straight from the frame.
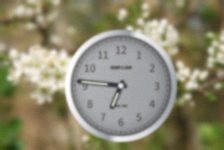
6:46
